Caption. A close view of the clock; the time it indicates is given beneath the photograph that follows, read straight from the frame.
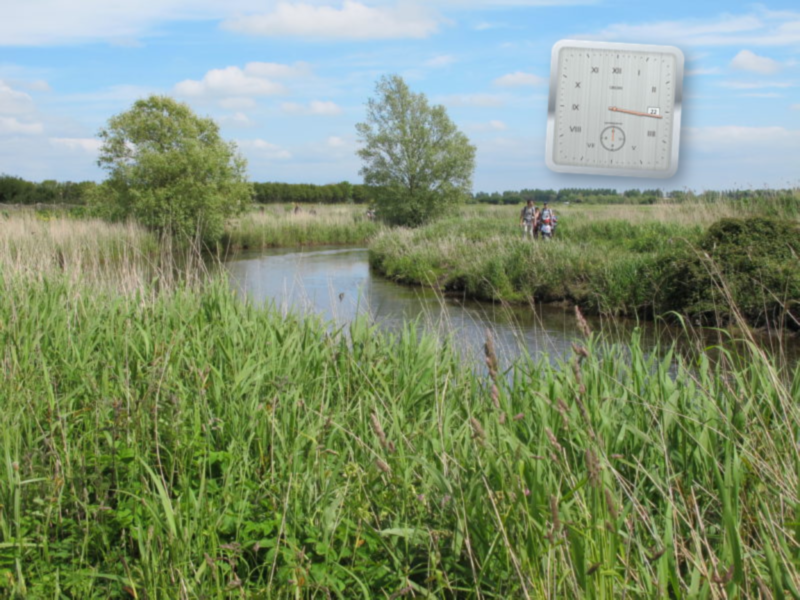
3:16
